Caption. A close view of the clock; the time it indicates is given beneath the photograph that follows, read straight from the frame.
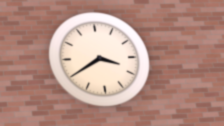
3:40
